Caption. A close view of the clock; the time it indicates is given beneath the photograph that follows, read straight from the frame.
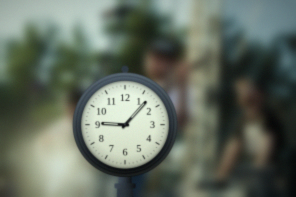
9:07
